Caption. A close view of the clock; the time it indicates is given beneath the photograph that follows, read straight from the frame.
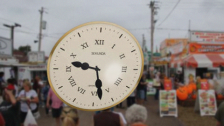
9:28
